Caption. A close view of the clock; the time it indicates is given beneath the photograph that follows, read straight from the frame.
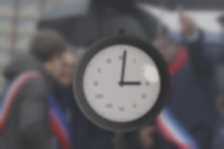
3:01
